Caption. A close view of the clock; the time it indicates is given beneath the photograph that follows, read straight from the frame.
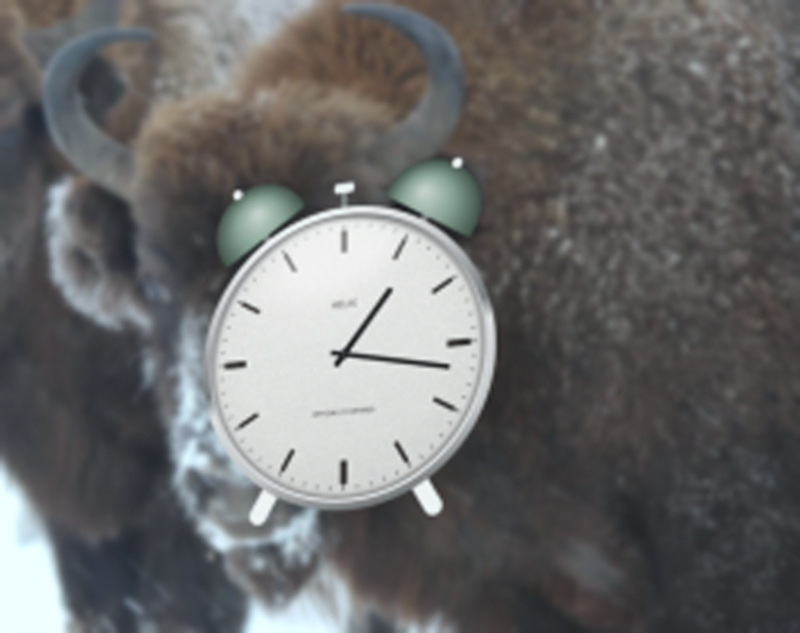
1:17
